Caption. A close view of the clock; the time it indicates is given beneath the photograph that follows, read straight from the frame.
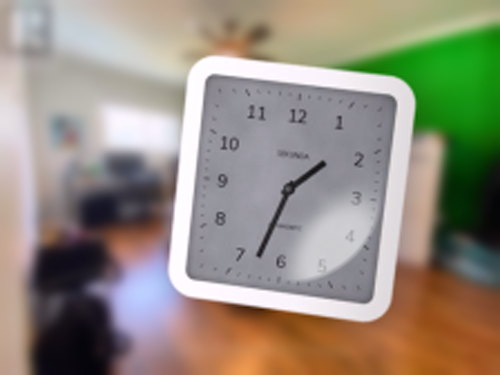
1:33
